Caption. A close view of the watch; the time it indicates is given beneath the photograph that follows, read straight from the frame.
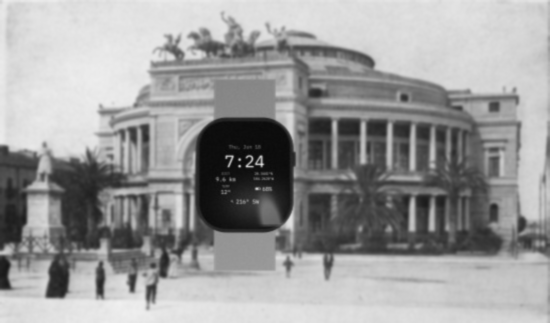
7:24
